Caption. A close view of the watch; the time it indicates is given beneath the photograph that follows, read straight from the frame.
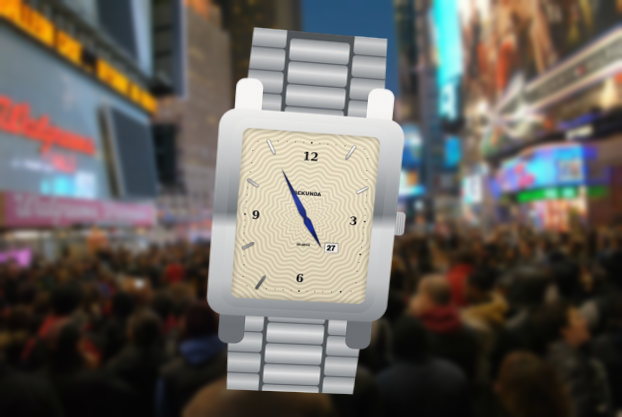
4:55
